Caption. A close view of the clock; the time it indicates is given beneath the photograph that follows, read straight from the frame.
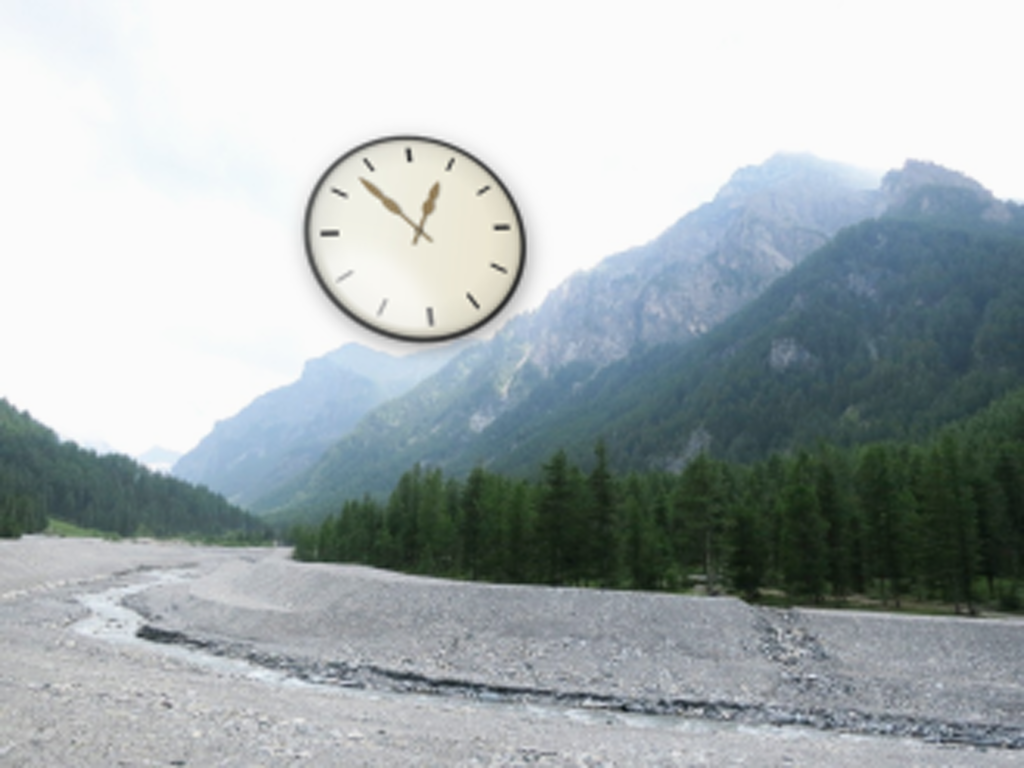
12:53
